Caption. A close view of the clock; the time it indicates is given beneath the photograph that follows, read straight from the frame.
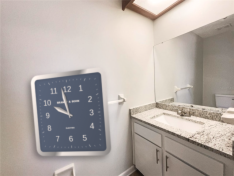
9:58
